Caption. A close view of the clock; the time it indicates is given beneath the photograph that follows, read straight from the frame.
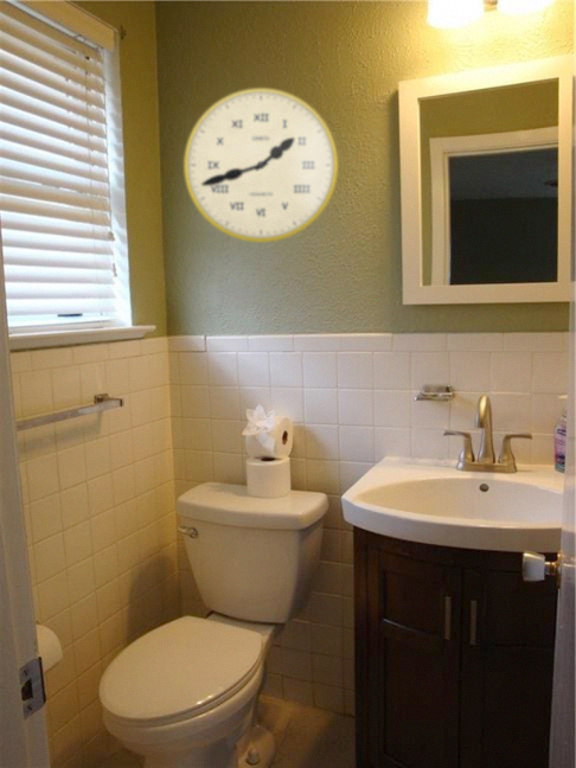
1:42
